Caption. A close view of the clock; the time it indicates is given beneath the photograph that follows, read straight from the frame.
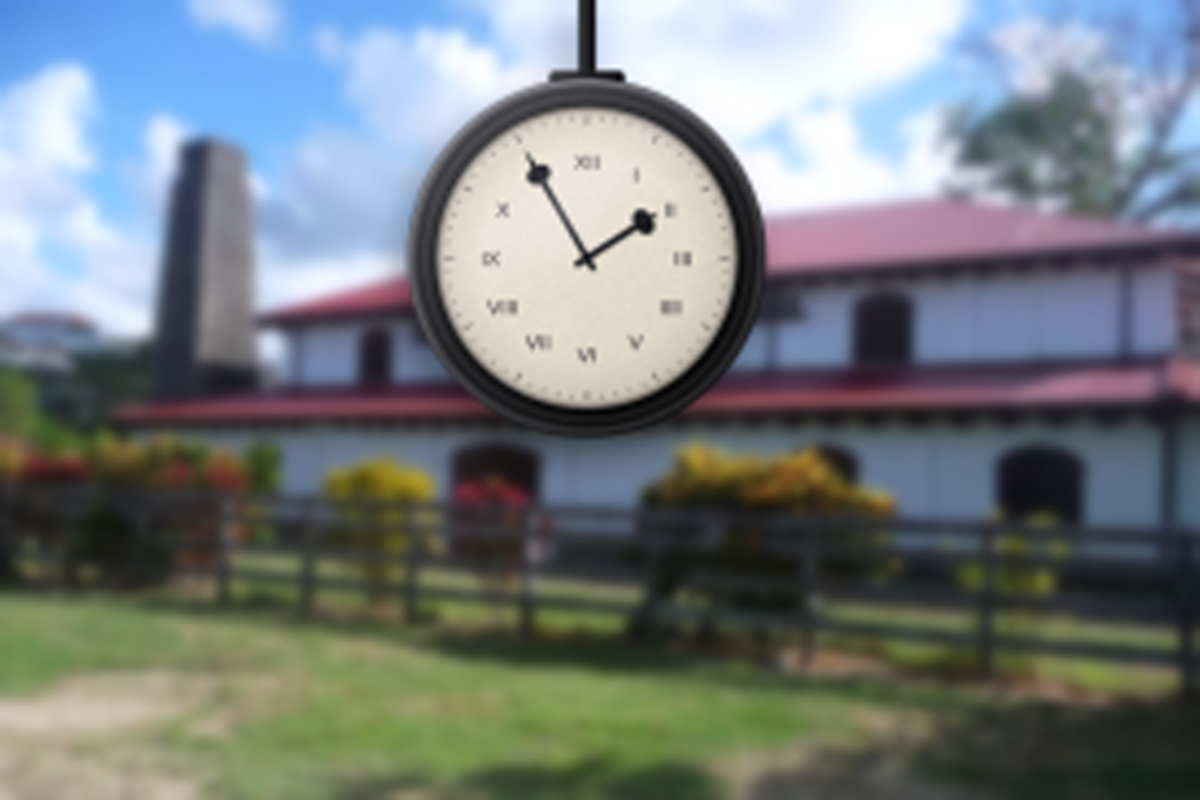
1:55
